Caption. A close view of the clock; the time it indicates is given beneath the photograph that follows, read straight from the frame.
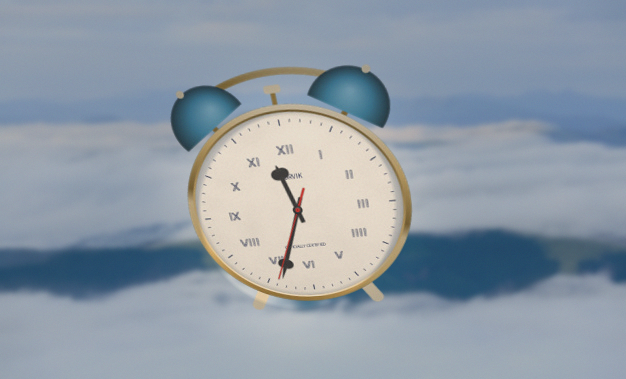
11:33:34
